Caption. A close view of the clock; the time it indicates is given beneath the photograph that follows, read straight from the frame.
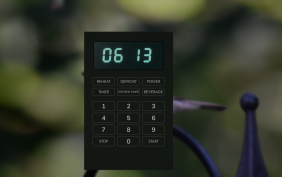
6:13
